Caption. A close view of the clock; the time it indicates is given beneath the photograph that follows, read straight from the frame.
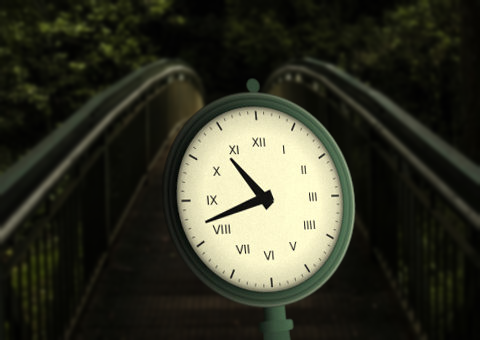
10:42
